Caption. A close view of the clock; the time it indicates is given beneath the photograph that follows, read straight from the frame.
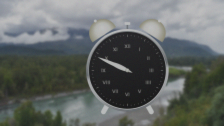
9:49
